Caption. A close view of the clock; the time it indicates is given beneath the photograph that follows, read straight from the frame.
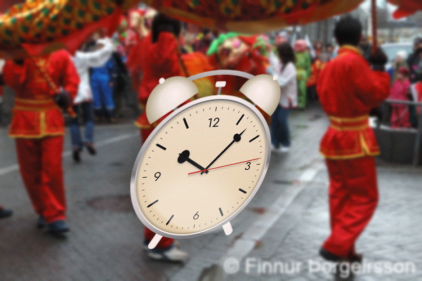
10:07:14
